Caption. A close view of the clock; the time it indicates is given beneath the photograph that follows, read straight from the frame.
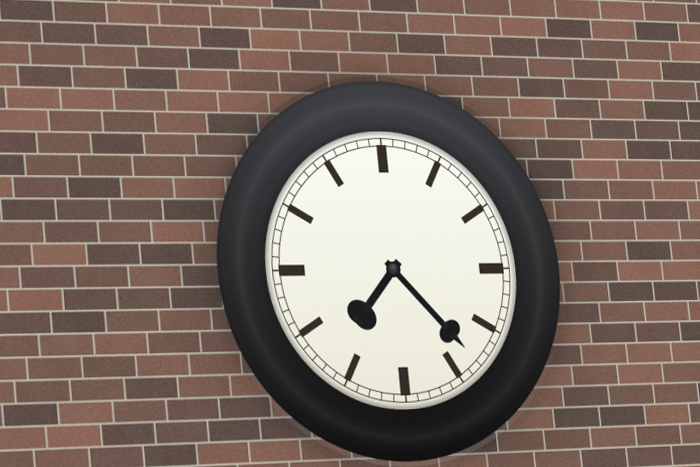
7:23
